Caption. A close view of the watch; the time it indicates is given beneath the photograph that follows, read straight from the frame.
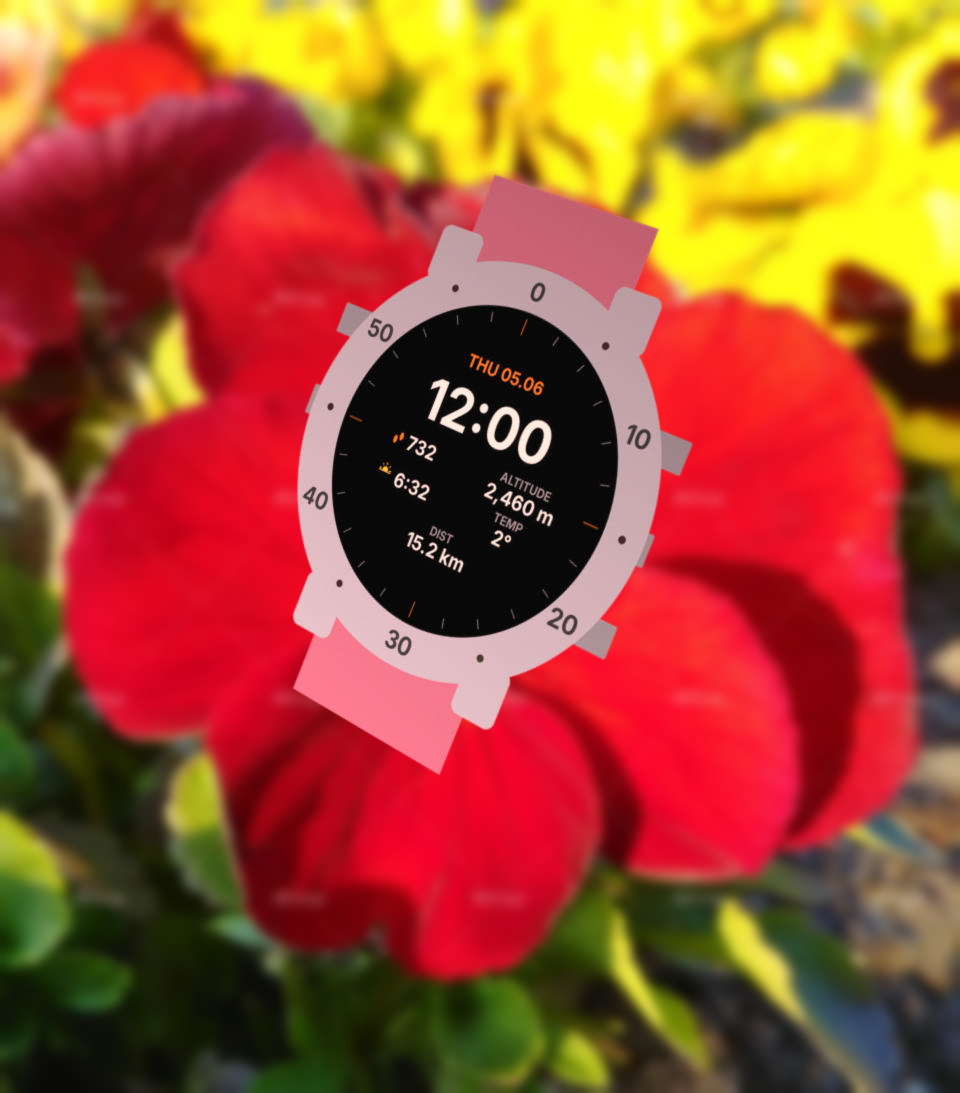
12:00
